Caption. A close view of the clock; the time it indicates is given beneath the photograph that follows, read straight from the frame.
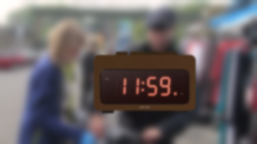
11:59
